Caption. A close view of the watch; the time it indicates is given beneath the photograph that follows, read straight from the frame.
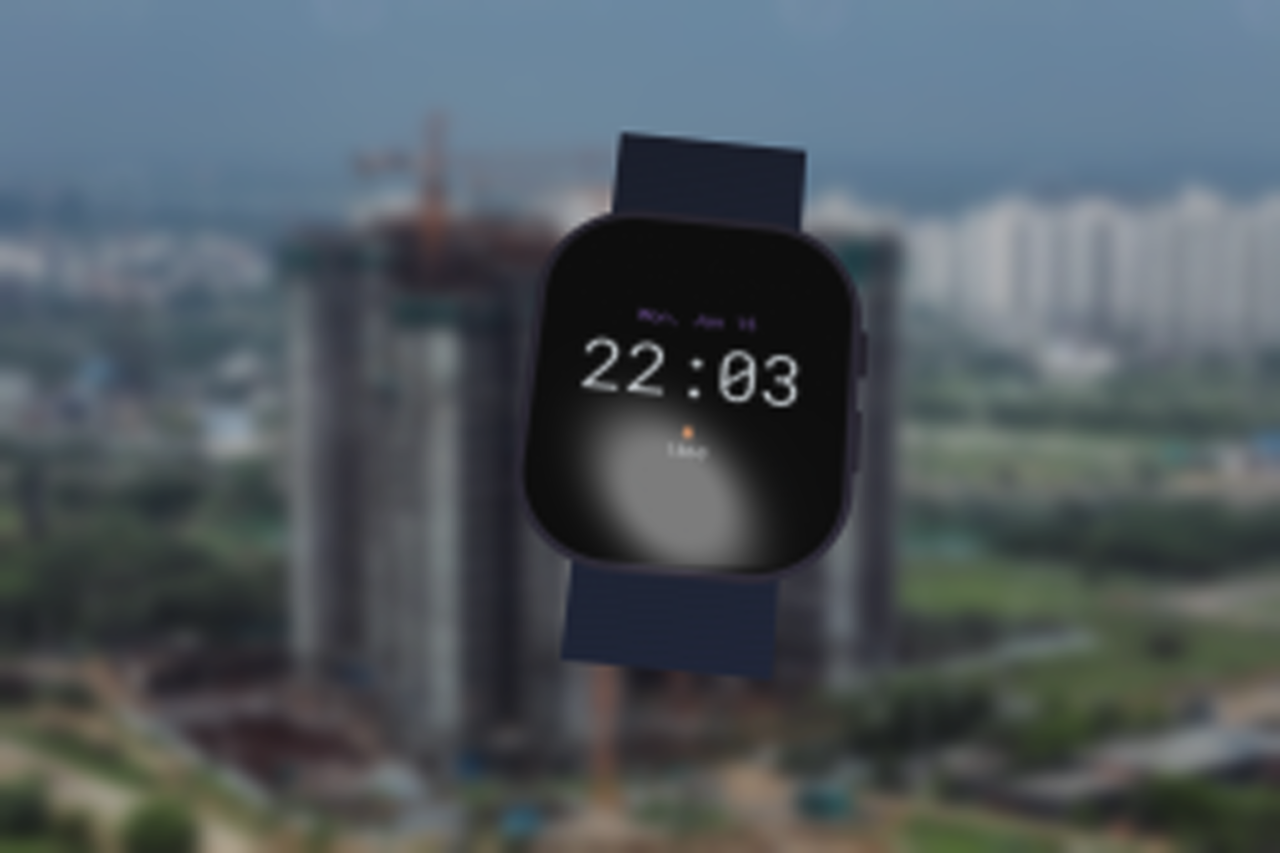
22:03
